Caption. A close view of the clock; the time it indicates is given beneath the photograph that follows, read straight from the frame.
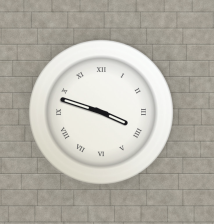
3:48
